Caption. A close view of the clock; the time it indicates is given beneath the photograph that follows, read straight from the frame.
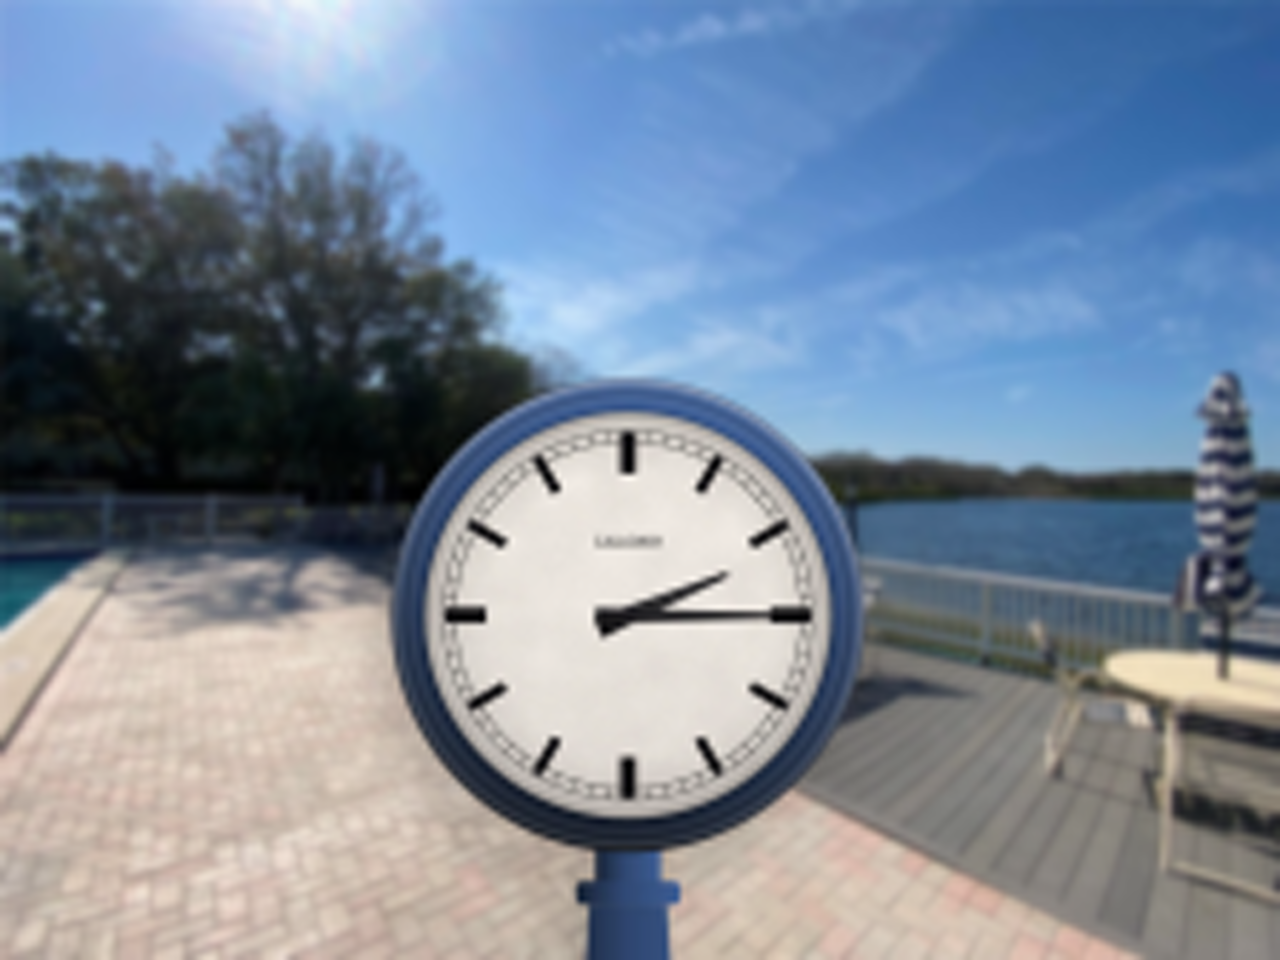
2:15
